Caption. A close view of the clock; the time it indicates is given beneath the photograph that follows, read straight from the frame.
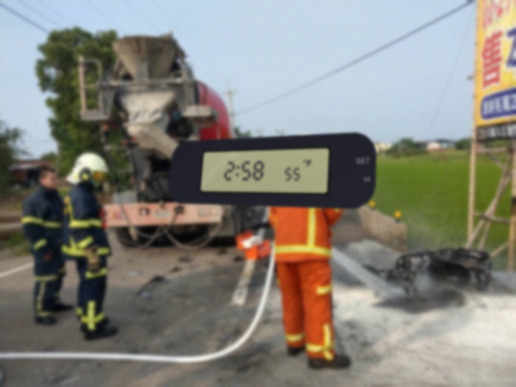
2:58
